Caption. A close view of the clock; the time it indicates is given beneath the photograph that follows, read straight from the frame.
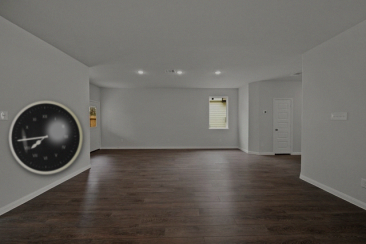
7:44
